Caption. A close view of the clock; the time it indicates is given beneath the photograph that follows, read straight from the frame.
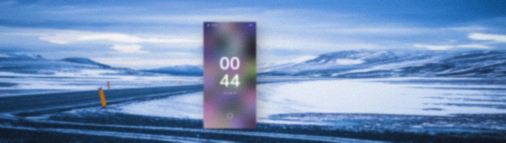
0:44
